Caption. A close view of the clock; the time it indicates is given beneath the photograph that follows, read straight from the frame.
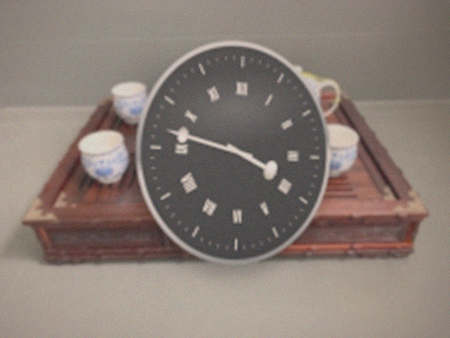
3:47
